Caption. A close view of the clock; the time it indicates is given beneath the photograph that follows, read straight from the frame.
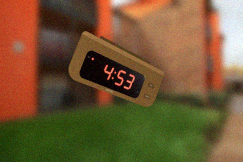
4:53
